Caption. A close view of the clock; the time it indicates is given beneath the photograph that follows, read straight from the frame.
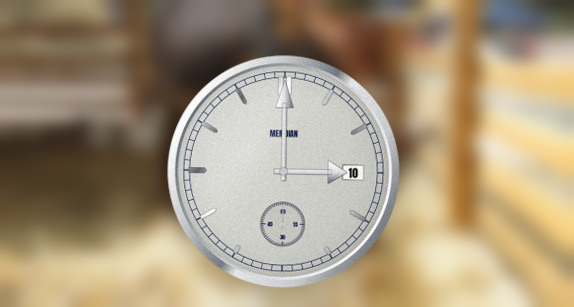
3:00
